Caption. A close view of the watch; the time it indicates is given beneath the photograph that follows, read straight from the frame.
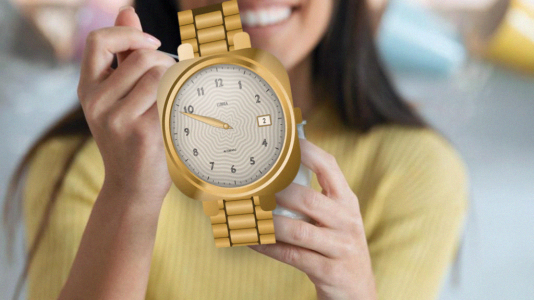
9:49
